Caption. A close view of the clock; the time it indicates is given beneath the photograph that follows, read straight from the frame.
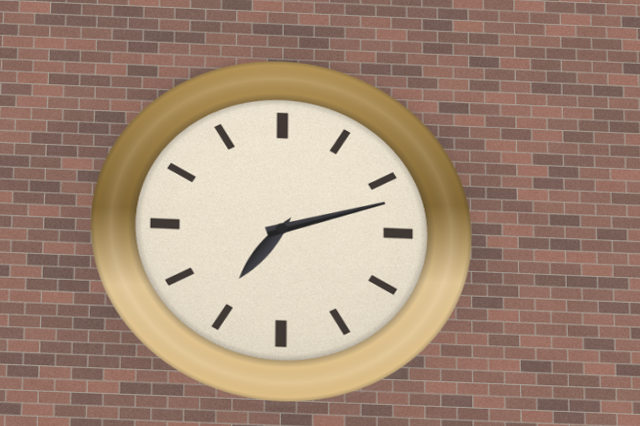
7:12
